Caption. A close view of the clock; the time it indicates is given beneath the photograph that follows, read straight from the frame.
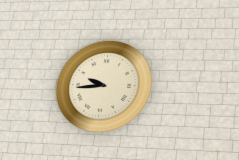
9:44
